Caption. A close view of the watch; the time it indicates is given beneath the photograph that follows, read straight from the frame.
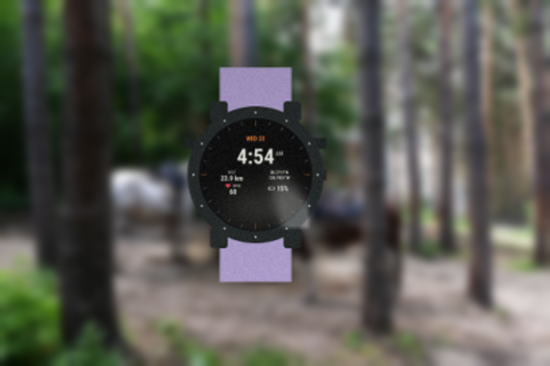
4:54
